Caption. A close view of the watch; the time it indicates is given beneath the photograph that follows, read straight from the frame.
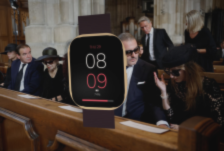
8:09
